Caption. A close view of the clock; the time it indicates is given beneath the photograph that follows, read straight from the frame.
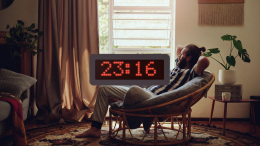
23:16
